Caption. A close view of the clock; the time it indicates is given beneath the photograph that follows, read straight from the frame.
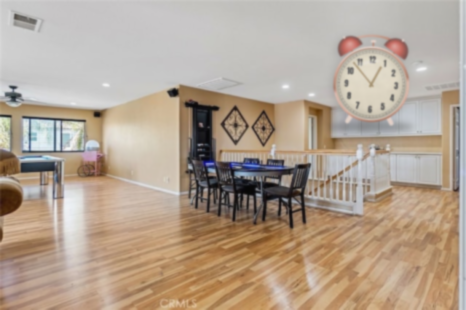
12:53
